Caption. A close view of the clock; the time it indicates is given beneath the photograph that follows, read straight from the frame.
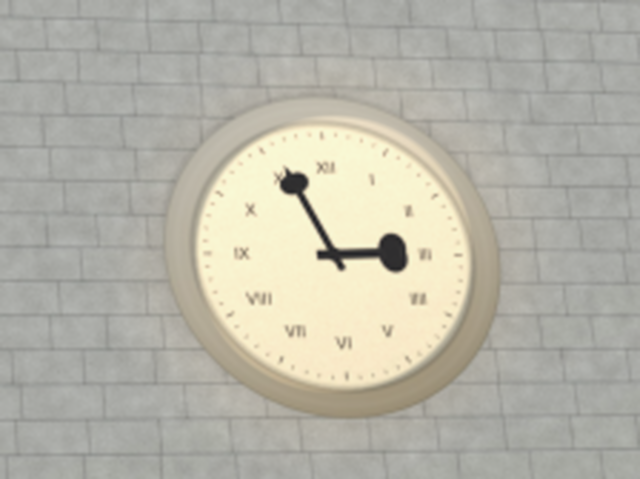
2:56
